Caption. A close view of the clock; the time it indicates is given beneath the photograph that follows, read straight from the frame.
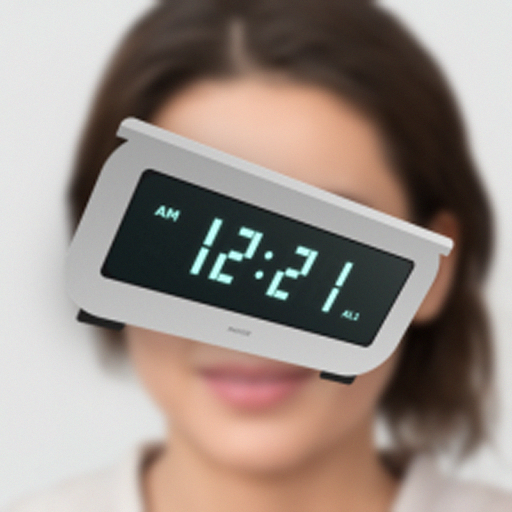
12:21
